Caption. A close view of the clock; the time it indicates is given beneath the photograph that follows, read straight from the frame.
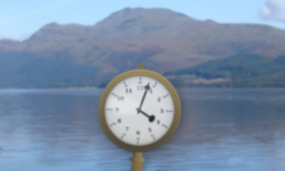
4:03
